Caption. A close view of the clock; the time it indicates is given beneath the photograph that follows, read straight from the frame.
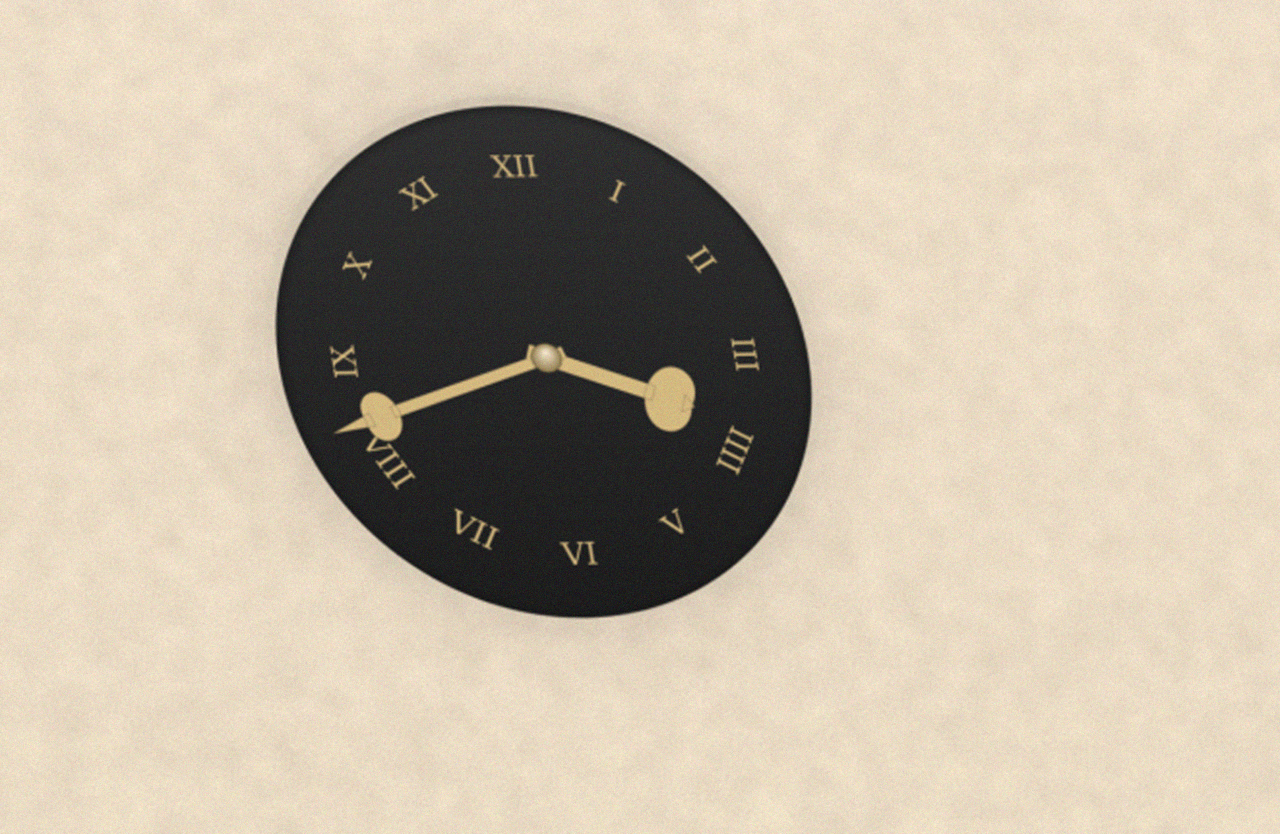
3:42
